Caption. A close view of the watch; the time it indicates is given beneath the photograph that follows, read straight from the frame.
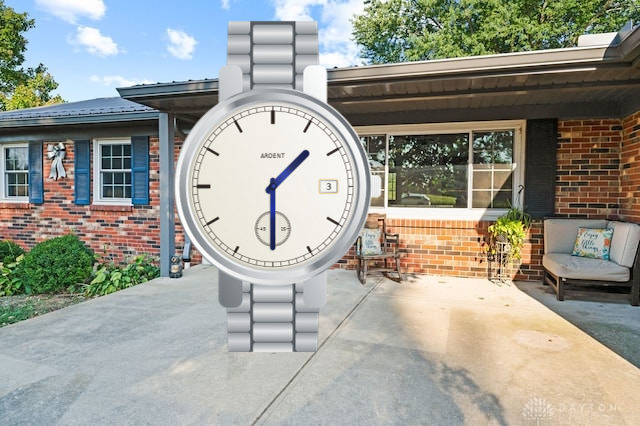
1:30
